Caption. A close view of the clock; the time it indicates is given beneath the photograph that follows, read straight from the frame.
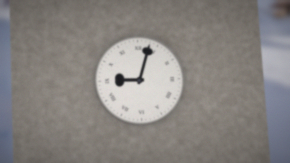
9:03
